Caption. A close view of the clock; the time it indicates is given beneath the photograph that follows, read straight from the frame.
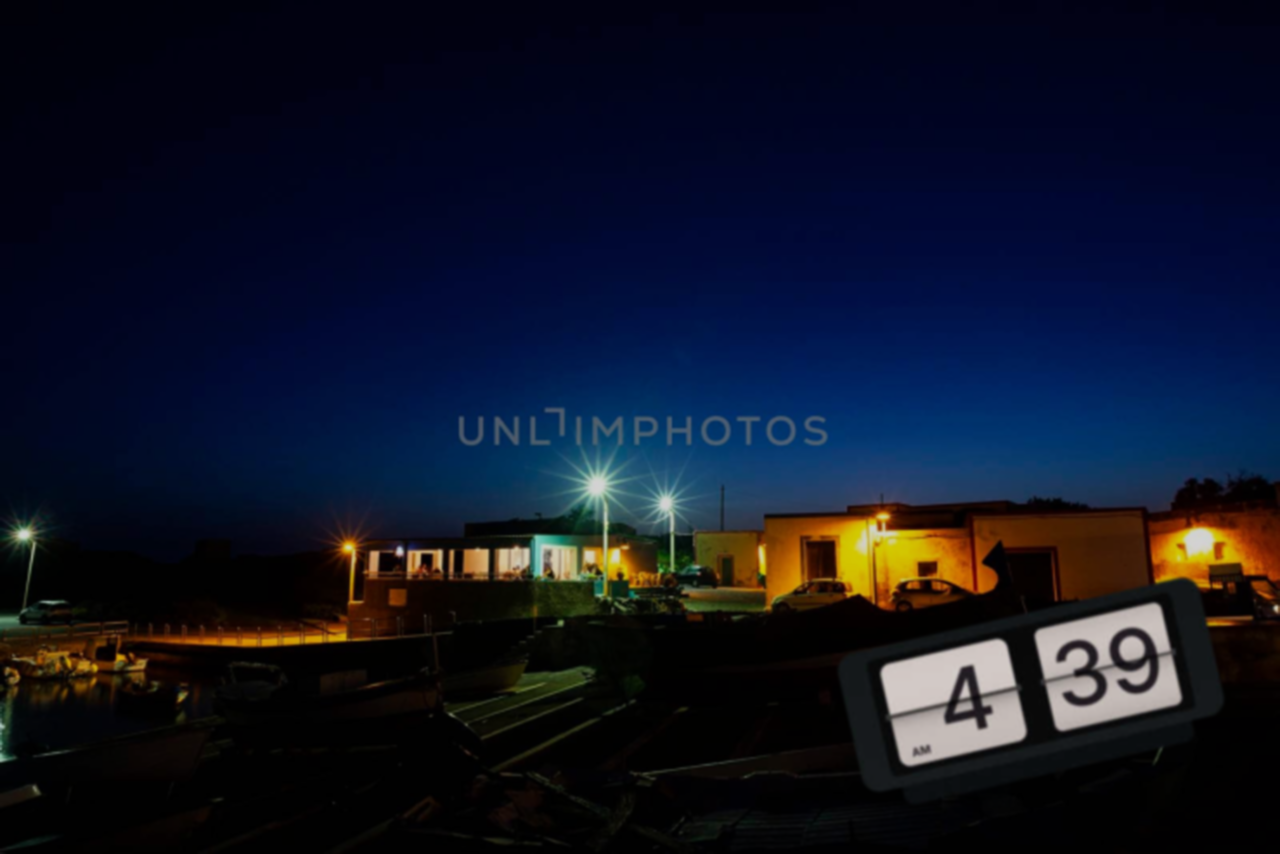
4:39
